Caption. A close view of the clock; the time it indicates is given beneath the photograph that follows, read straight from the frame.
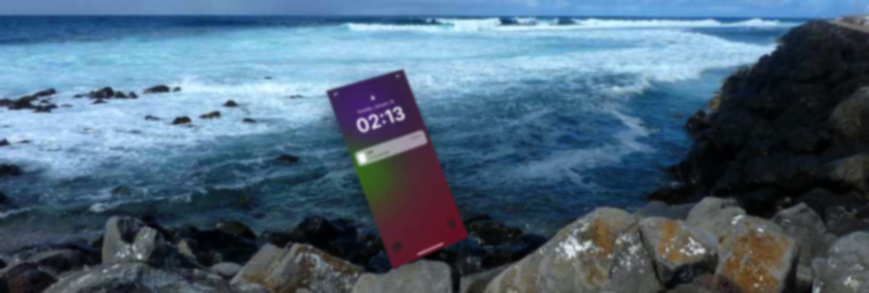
2:13
